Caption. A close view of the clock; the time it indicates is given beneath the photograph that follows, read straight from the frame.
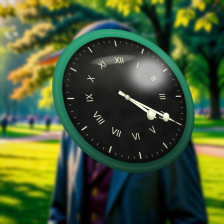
4:20
